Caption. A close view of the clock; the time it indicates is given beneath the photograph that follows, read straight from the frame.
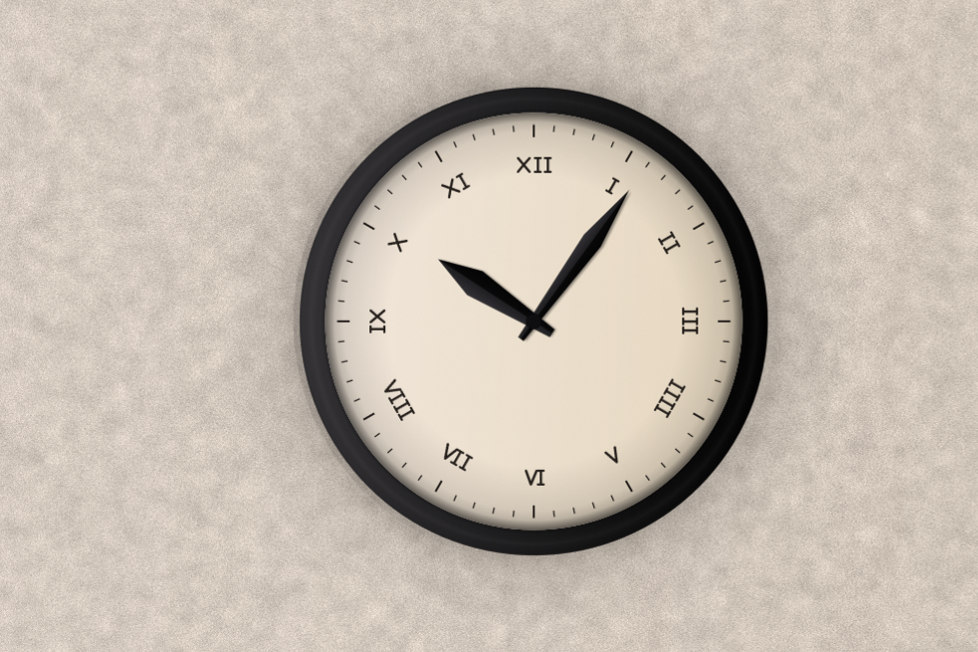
10:06
